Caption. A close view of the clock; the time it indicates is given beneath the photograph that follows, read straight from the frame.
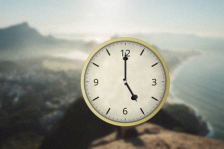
5:00
